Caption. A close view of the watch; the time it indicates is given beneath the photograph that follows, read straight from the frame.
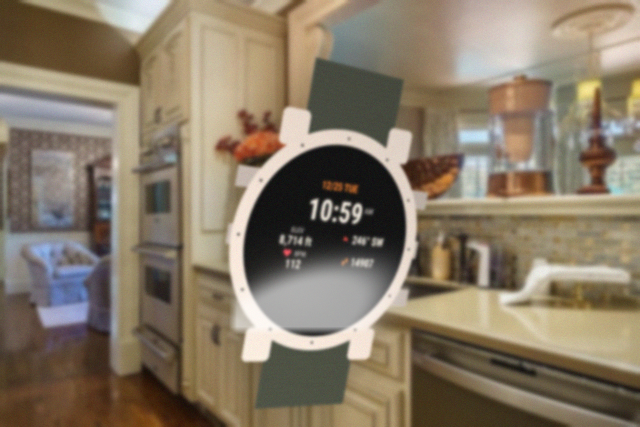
10:59
